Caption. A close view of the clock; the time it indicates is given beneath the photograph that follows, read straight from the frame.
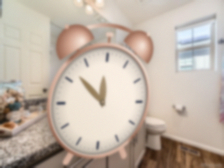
11:52
